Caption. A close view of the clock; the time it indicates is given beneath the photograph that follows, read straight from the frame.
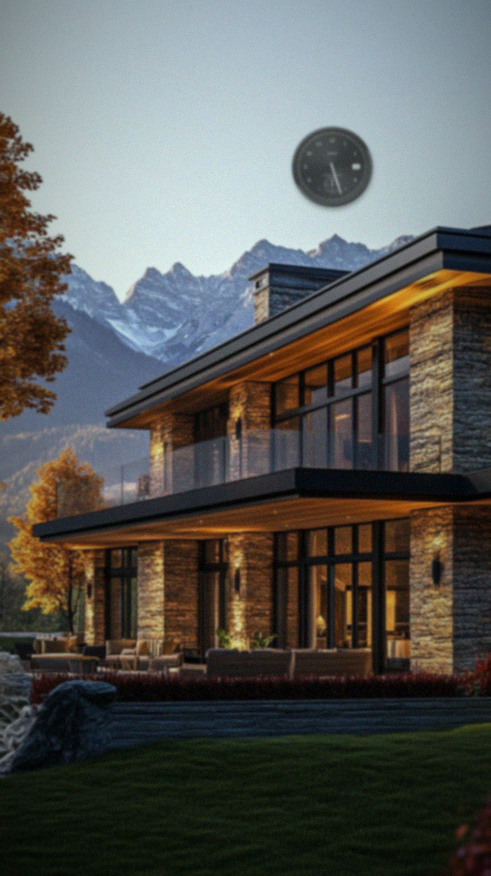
5:27
